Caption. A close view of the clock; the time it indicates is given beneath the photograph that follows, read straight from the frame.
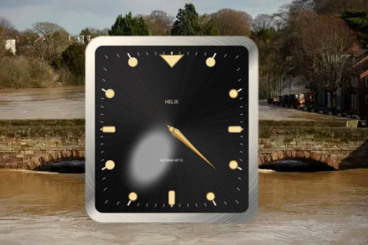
4:22
